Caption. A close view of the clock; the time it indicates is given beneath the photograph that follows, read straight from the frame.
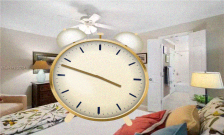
3:48
